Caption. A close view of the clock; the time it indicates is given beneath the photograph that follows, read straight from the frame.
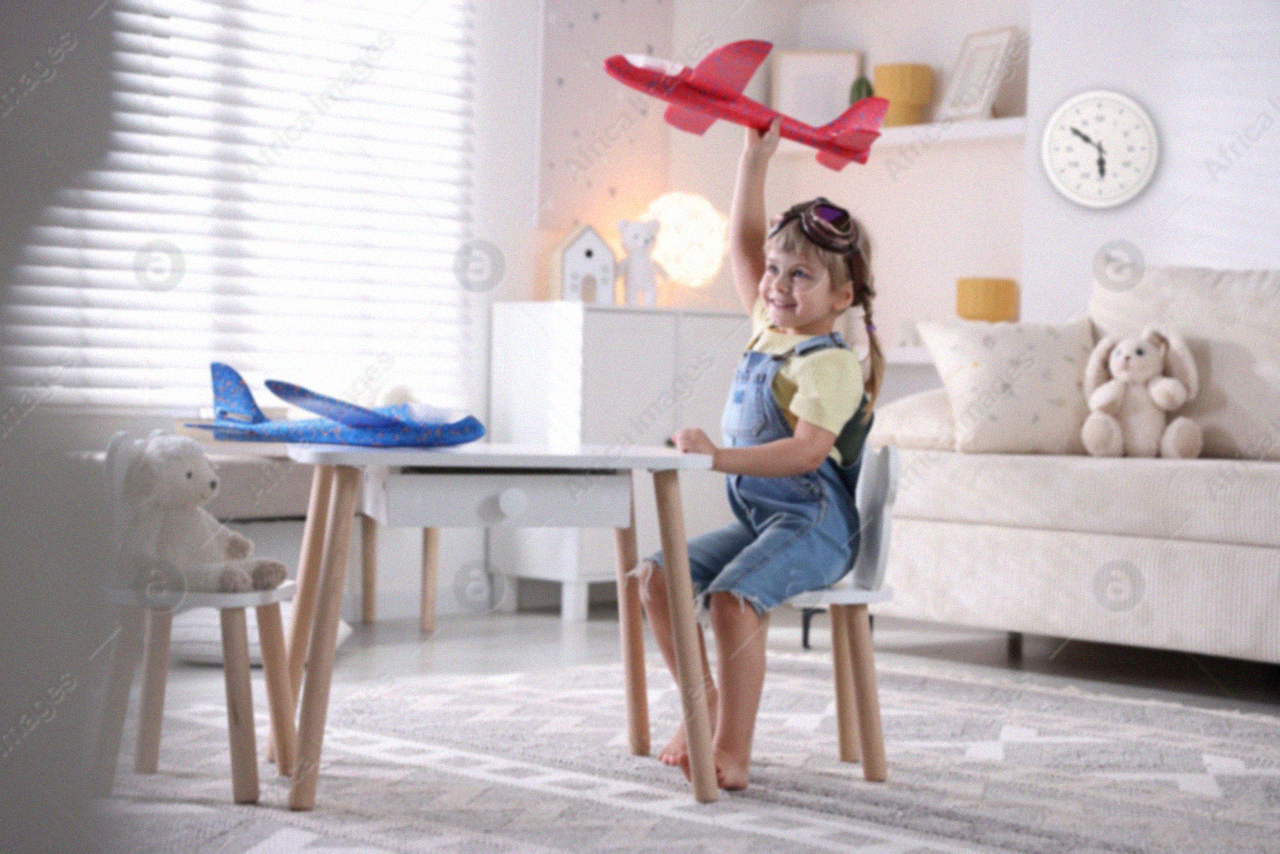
5:51
